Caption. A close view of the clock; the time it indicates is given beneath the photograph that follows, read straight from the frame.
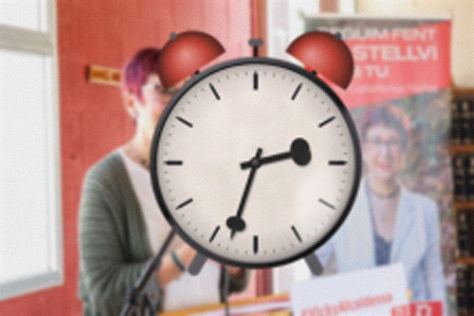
2:33
